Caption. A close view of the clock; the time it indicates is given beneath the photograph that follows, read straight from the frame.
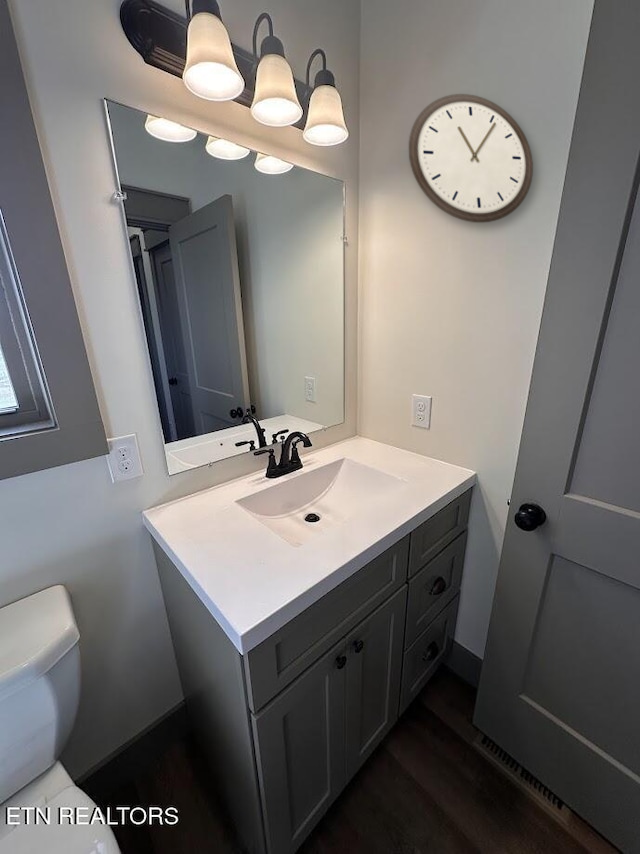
11:06
